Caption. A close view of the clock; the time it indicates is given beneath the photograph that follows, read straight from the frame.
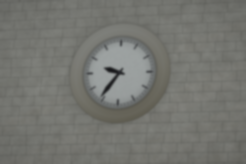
9:36
